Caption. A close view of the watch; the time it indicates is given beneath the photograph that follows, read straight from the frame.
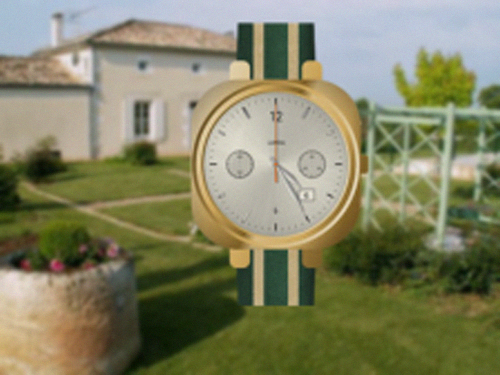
4:25
